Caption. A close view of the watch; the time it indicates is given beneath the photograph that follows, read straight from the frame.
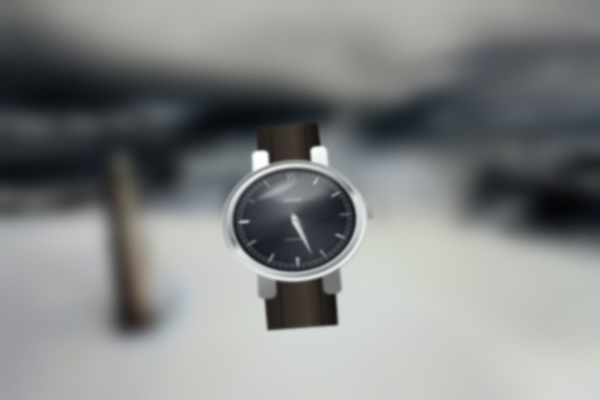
5:27
